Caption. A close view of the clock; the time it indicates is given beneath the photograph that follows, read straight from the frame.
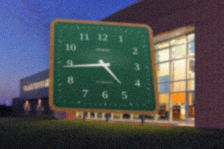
4:44
